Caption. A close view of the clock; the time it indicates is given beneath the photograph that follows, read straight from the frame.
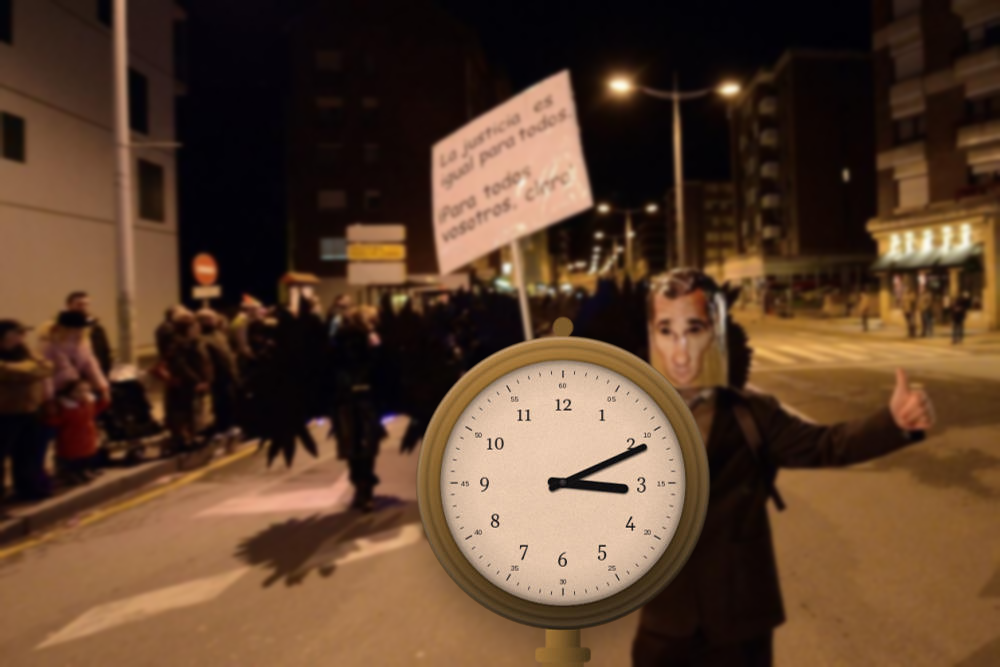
3:11
